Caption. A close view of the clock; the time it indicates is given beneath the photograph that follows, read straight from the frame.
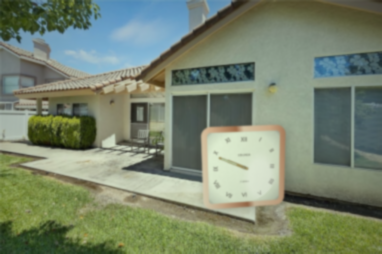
9:49
